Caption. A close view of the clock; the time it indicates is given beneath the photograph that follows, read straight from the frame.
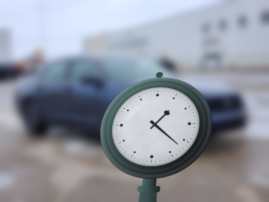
1:22
